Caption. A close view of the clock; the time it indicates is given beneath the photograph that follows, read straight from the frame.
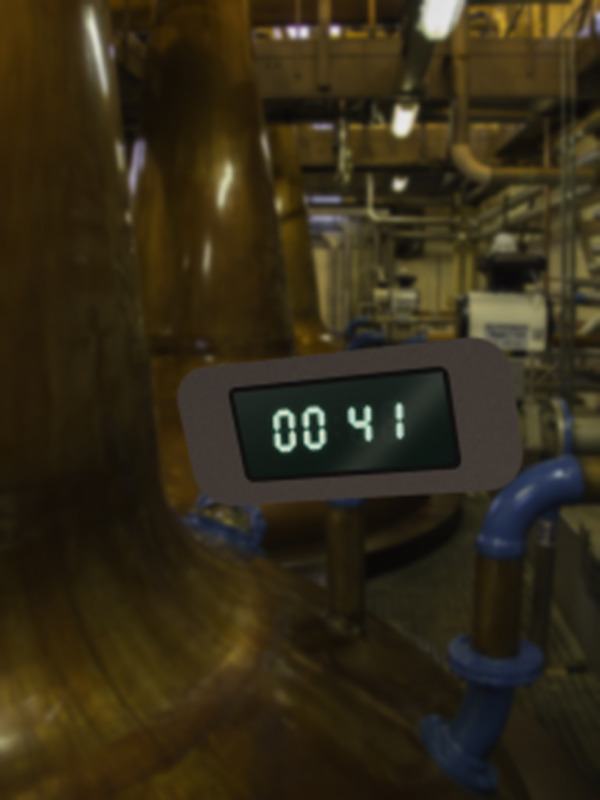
0:41
